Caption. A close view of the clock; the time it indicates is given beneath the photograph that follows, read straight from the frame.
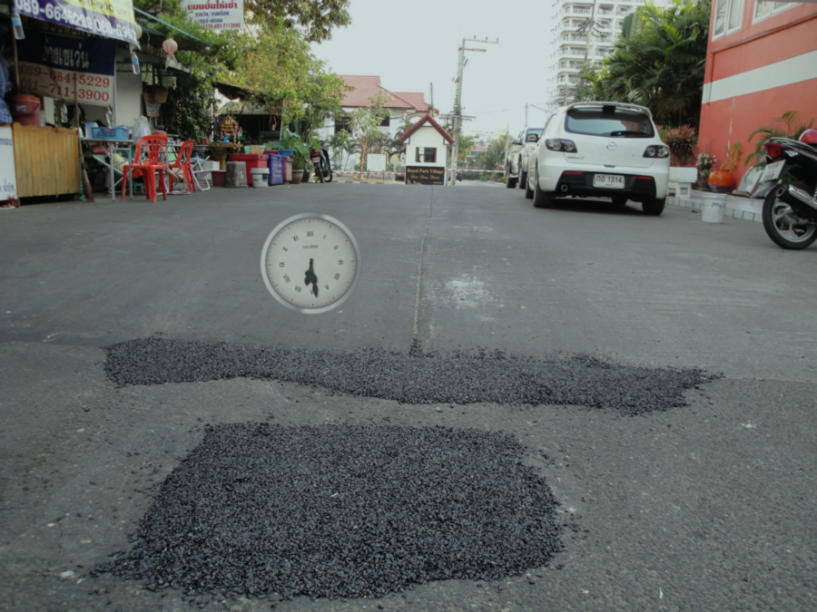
6:29
